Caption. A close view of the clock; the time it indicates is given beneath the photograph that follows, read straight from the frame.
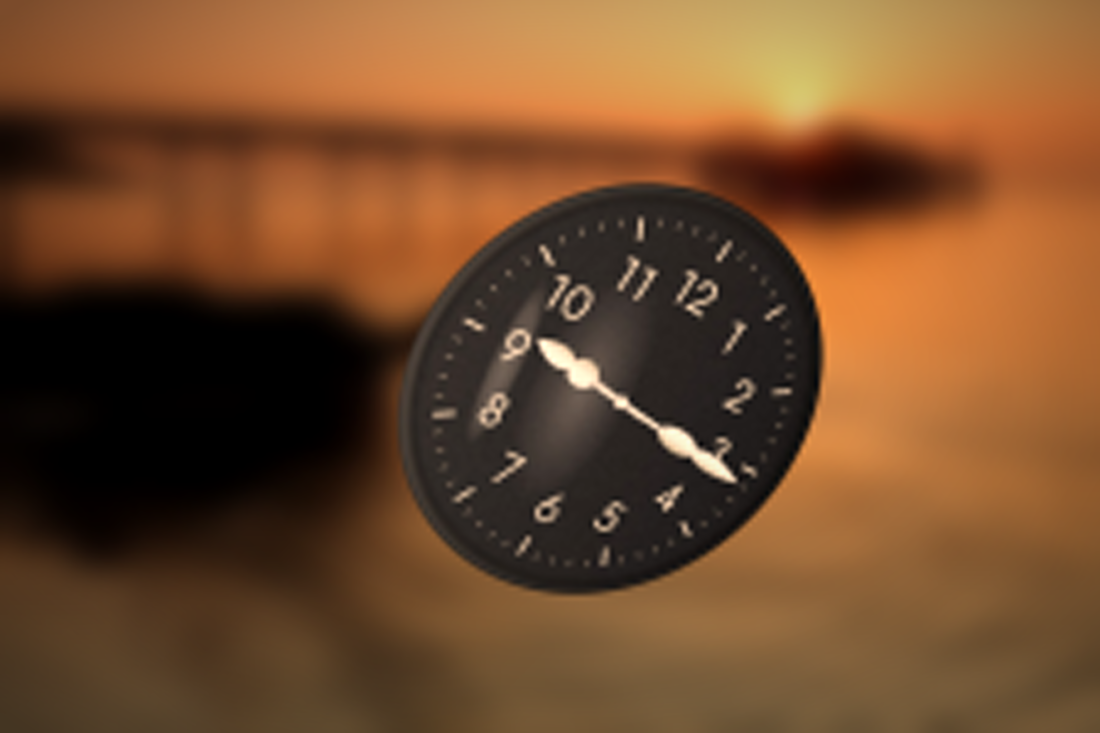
9:16
